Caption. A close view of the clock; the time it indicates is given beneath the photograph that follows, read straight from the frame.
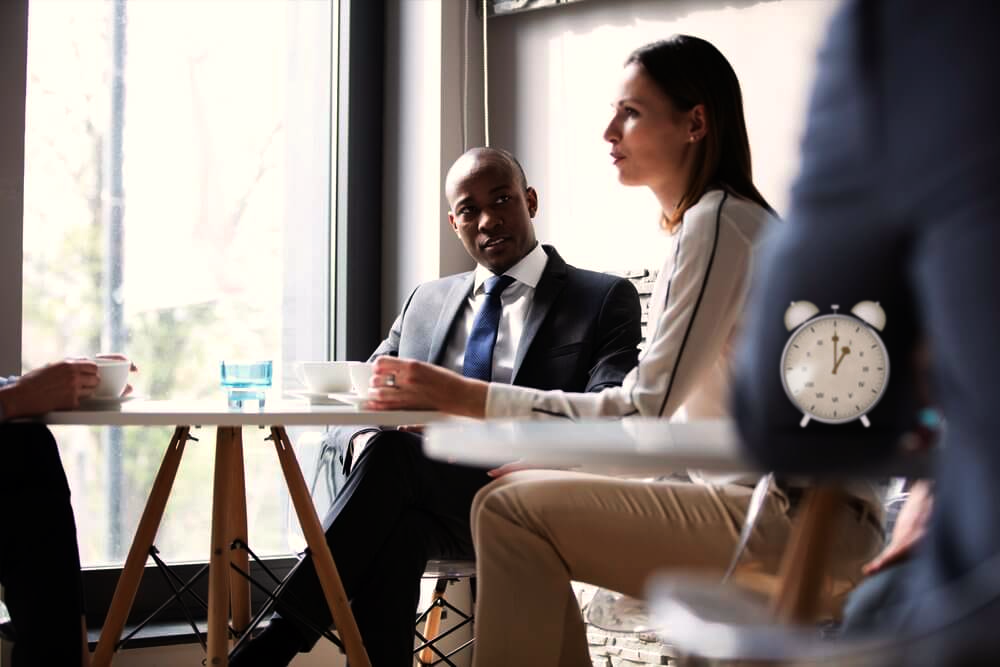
1:00
